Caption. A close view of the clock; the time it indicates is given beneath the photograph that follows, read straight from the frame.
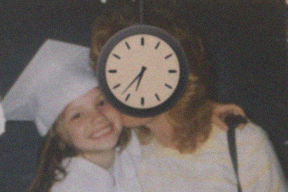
6:37
